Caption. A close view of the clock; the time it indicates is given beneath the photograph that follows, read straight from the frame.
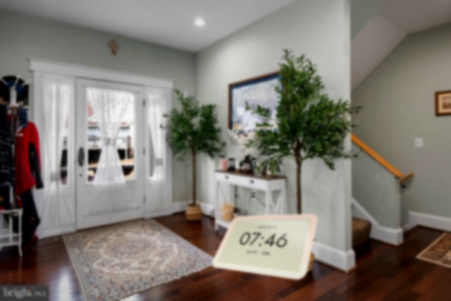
7:46
